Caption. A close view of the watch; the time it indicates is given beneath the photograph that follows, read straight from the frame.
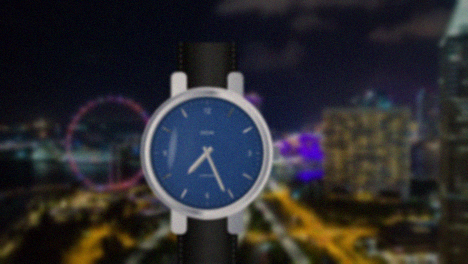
7:26
